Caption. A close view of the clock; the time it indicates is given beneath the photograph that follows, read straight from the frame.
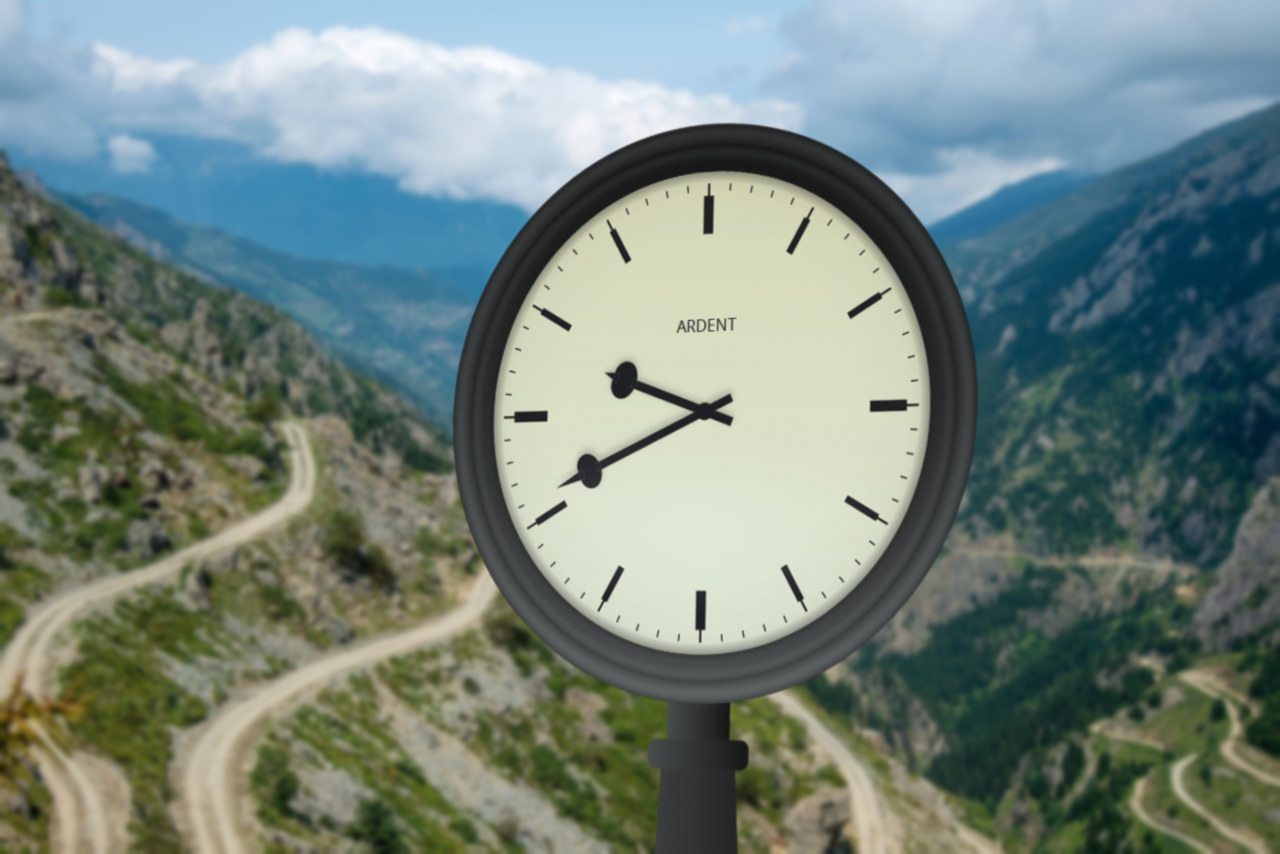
9:41
